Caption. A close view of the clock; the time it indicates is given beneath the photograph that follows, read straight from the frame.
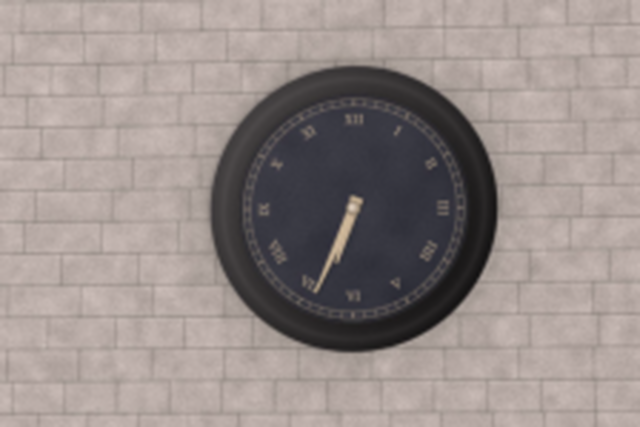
6:34
